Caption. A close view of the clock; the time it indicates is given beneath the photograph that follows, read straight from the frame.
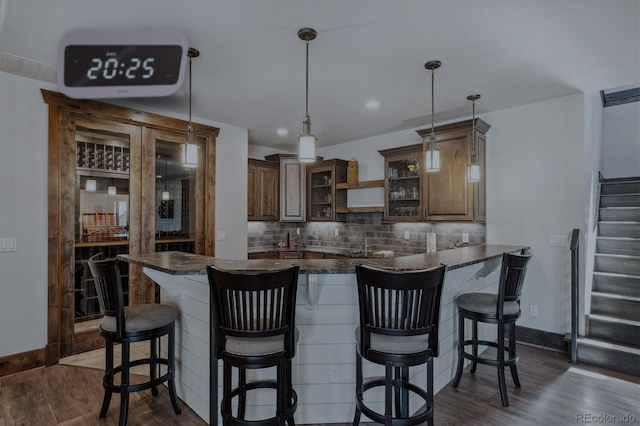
20:25
